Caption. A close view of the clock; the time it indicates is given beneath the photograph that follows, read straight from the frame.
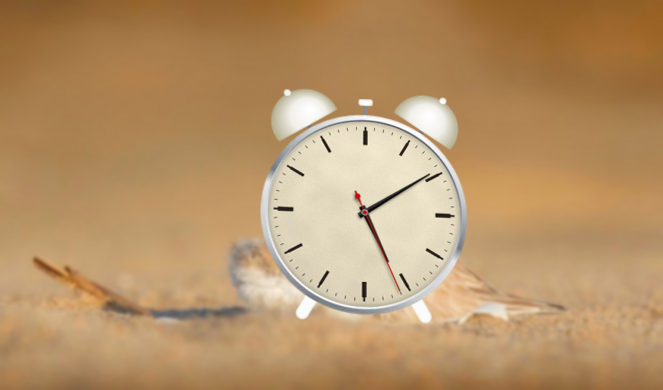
5:09:26
